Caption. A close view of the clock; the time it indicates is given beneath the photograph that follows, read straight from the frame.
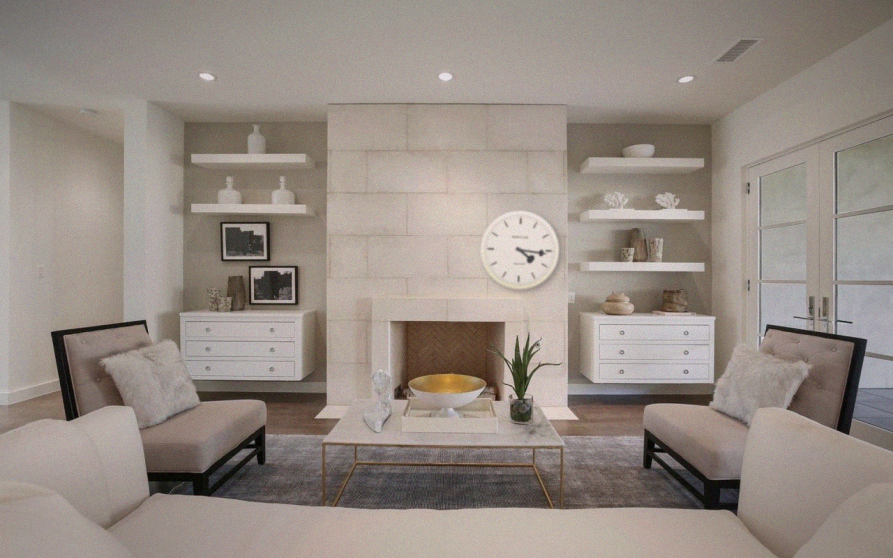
4:16
